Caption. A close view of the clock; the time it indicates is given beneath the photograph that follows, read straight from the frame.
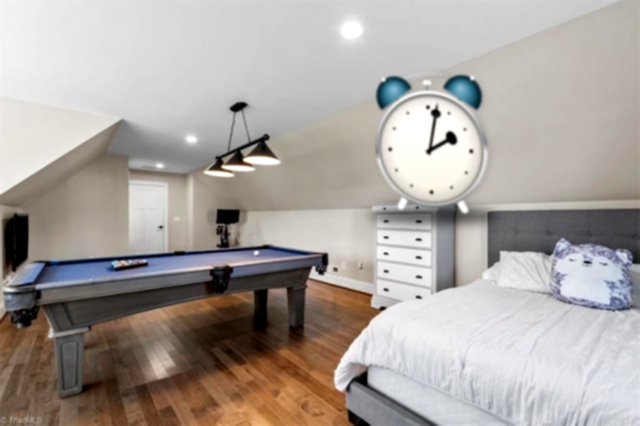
2:02
